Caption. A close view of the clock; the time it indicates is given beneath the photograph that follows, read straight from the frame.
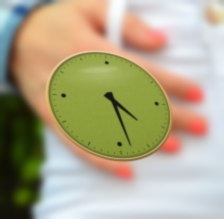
4:28
